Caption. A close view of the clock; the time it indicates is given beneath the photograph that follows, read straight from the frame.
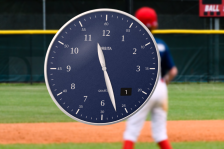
11:27
